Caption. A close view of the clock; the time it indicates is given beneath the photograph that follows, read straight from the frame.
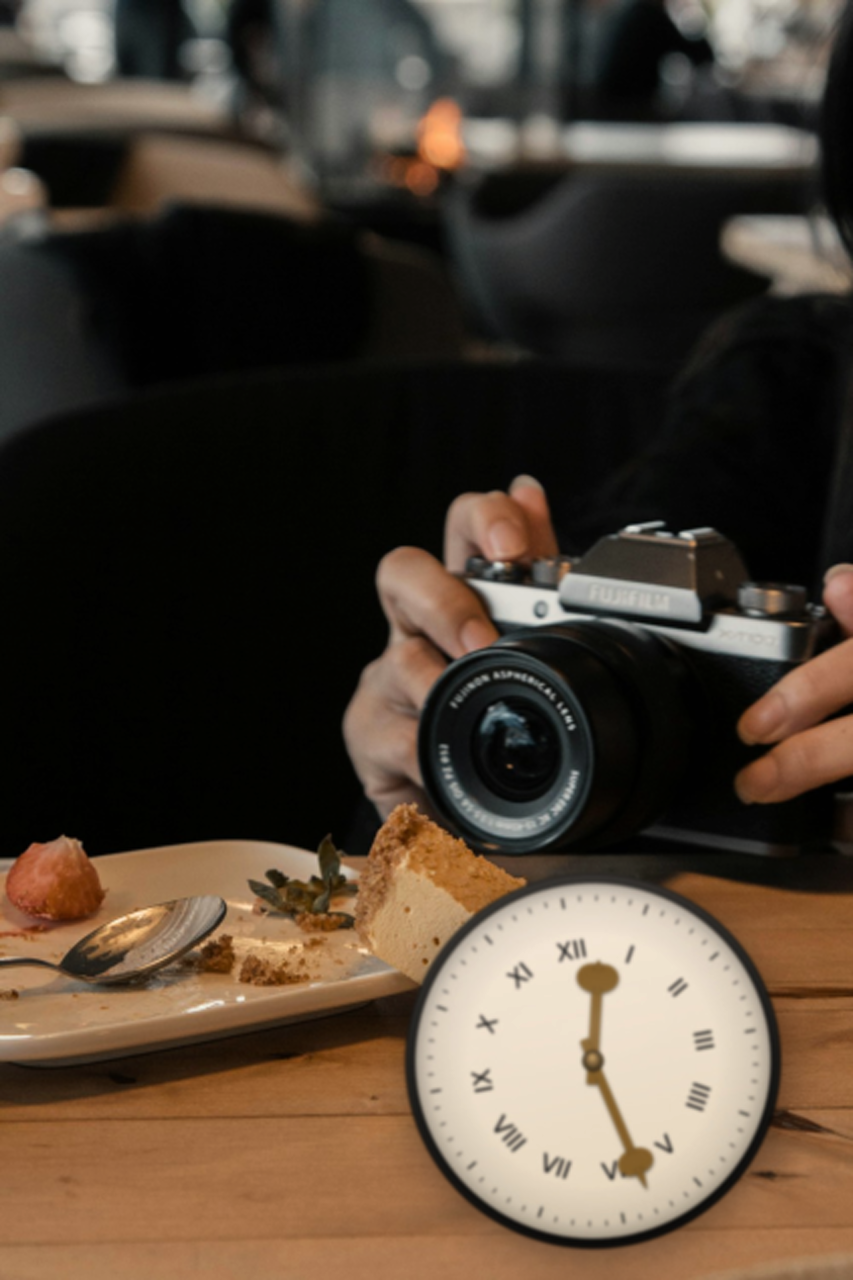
12:28
